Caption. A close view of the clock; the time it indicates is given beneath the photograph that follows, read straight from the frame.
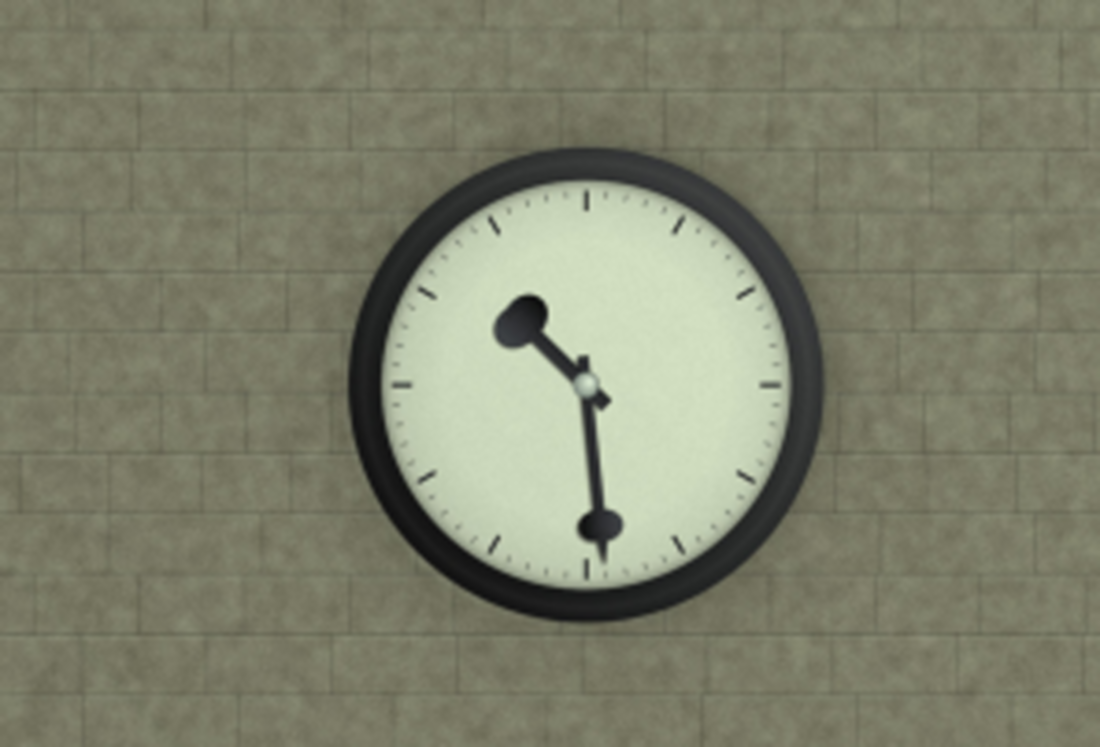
10:29
